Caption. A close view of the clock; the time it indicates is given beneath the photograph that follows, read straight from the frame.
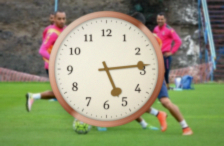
5:14
